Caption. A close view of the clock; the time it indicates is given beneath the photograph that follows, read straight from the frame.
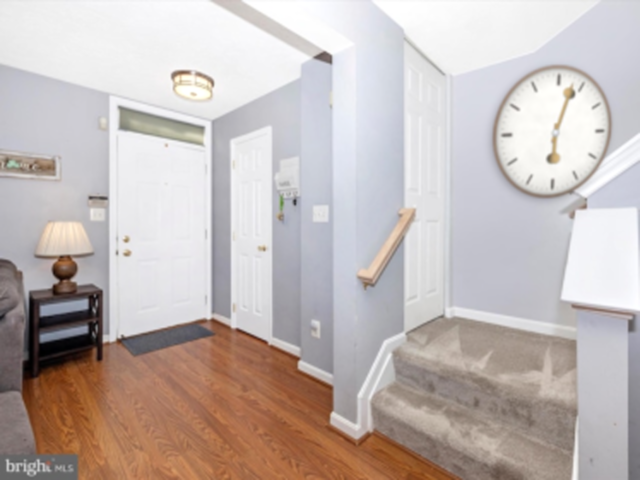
6:03
